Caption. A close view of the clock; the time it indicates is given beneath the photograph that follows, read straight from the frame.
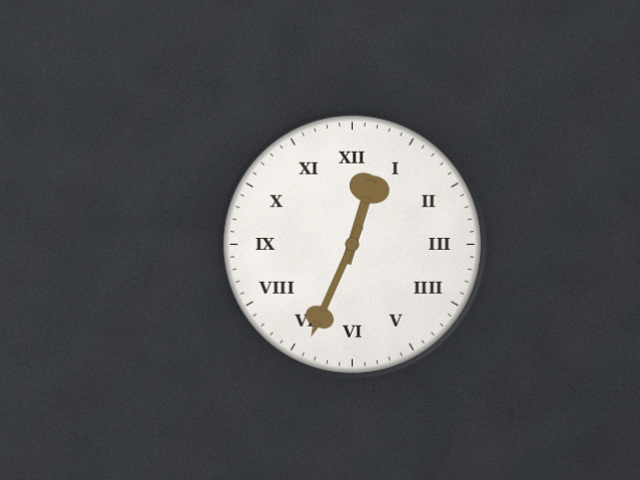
12:34
